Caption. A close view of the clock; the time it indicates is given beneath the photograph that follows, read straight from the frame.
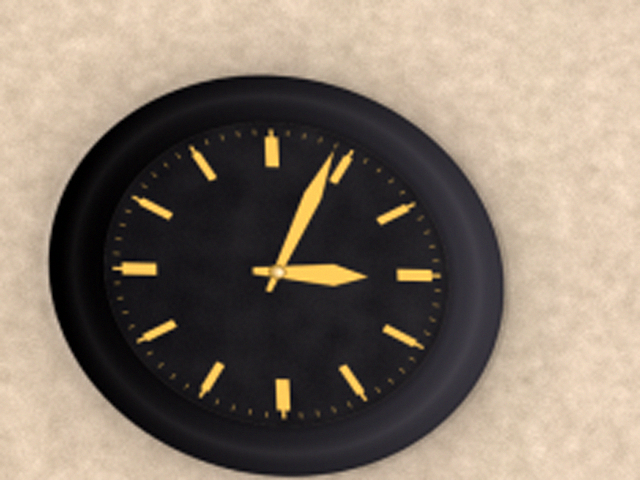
3:04
